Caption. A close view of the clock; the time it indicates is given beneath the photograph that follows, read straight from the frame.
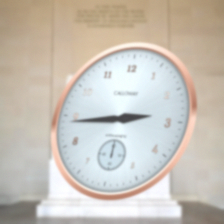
2:44
